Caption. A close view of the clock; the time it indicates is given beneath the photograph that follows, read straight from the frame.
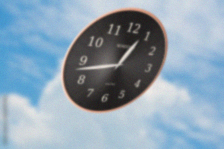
12:43
